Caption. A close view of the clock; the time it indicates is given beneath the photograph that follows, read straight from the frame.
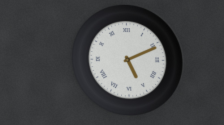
5:11
